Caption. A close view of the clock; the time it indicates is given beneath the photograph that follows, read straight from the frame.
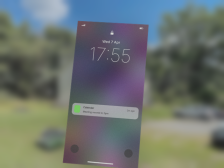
17:55
